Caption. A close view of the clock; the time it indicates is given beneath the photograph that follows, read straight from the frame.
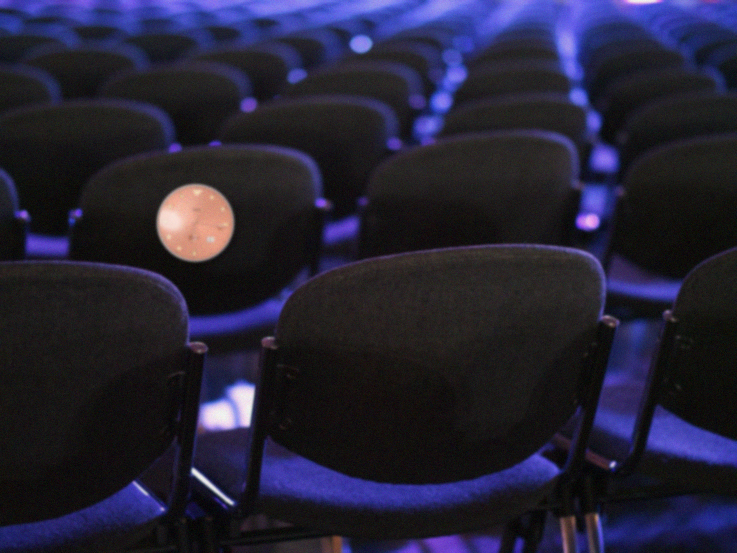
6:16
